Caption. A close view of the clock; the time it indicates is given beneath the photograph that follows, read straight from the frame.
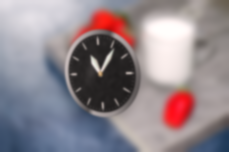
11:06
